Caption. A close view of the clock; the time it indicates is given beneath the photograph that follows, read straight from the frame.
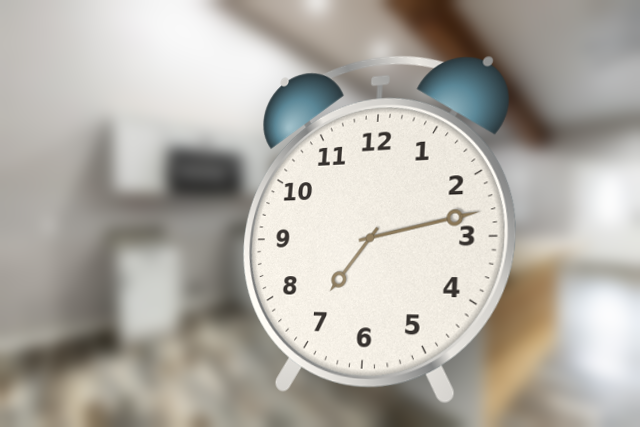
7:13
